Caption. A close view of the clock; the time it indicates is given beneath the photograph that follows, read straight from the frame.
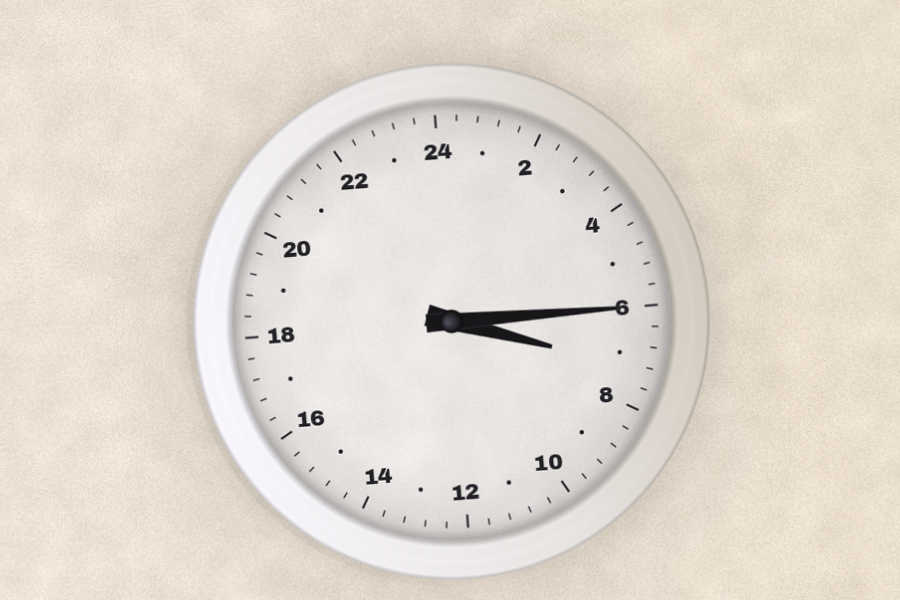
7:15
